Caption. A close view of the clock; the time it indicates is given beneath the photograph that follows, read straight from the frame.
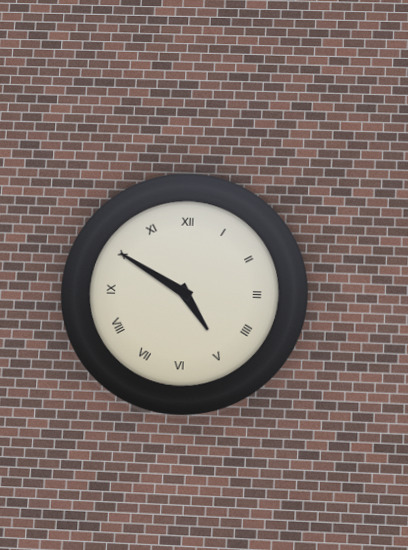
4:50
